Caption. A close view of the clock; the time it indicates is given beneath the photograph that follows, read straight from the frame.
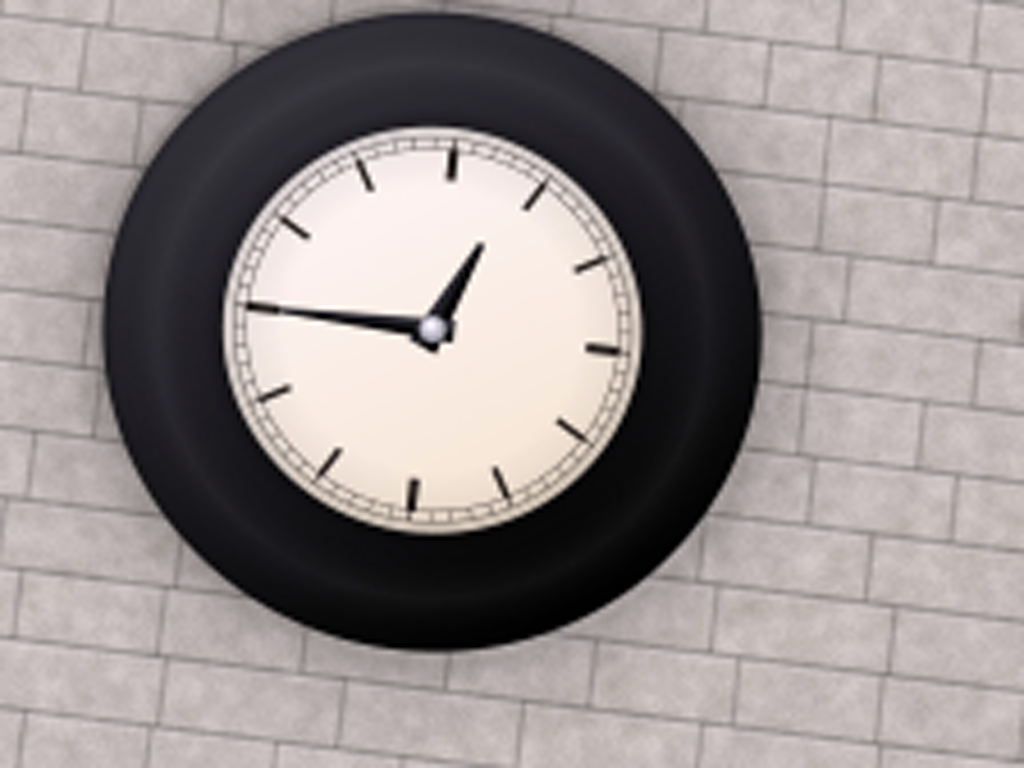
12:45
